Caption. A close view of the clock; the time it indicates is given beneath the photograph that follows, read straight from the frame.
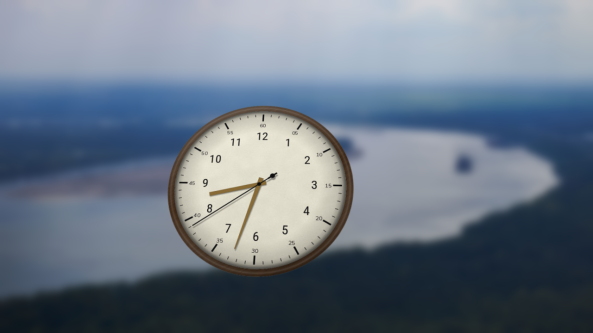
8:32:39
